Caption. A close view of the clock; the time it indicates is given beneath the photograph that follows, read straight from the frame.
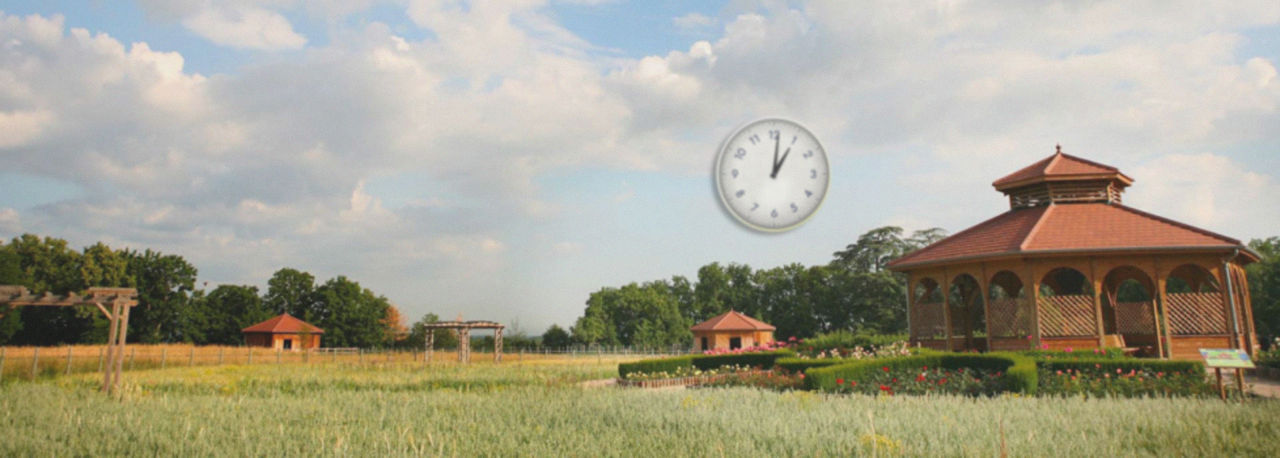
1:01
